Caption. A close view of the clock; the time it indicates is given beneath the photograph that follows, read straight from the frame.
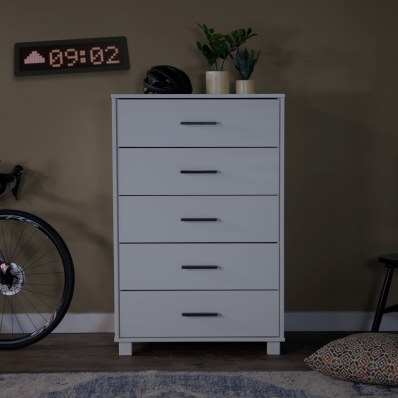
9:02
